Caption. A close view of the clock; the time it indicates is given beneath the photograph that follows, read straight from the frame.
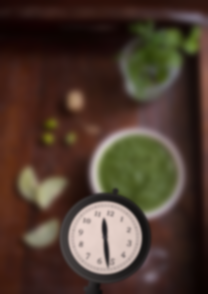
11:27
